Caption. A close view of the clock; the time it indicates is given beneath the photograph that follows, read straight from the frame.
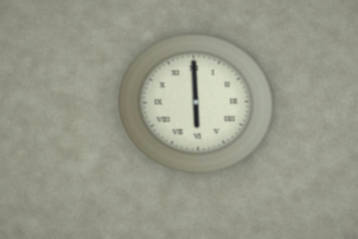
6:00
